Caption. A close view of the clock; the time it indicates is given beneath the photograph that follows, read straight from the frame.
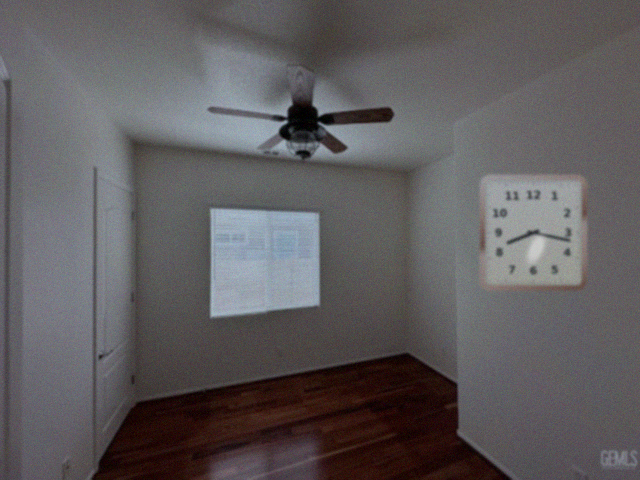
8:17
